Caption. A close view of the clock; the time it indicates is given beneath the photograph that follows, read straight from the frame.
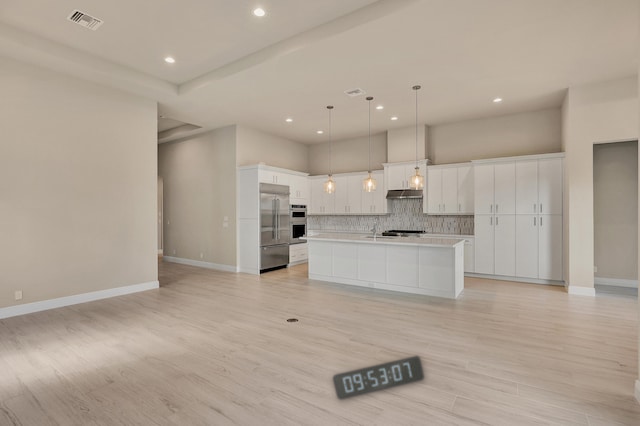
9:53:07
